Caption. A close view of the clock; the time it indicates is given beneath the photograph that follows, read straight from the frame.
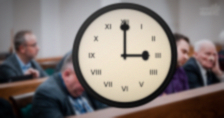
3:00
